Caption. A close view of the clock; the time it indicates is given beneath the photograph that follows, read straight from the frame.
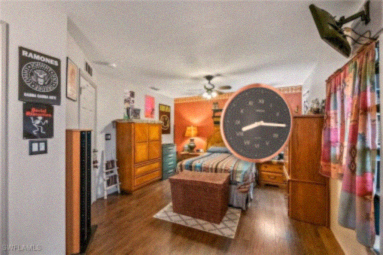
8:15
